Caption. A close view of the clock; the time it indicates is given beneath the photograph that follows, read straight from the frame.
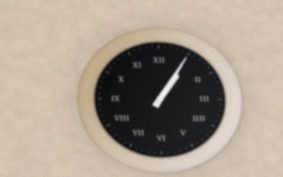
1:05
